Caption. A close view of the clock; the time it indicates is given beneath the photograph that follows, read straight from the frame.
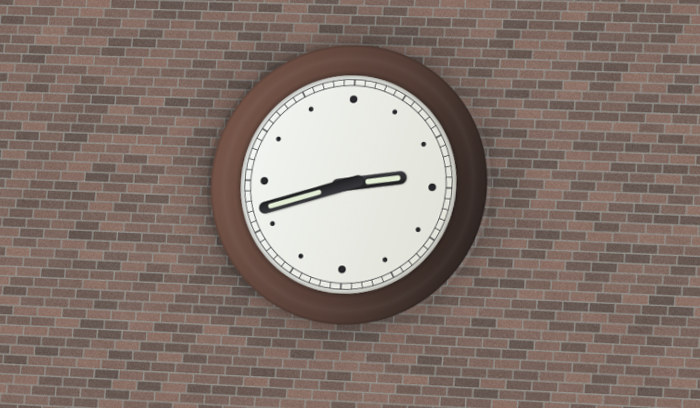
2:42
